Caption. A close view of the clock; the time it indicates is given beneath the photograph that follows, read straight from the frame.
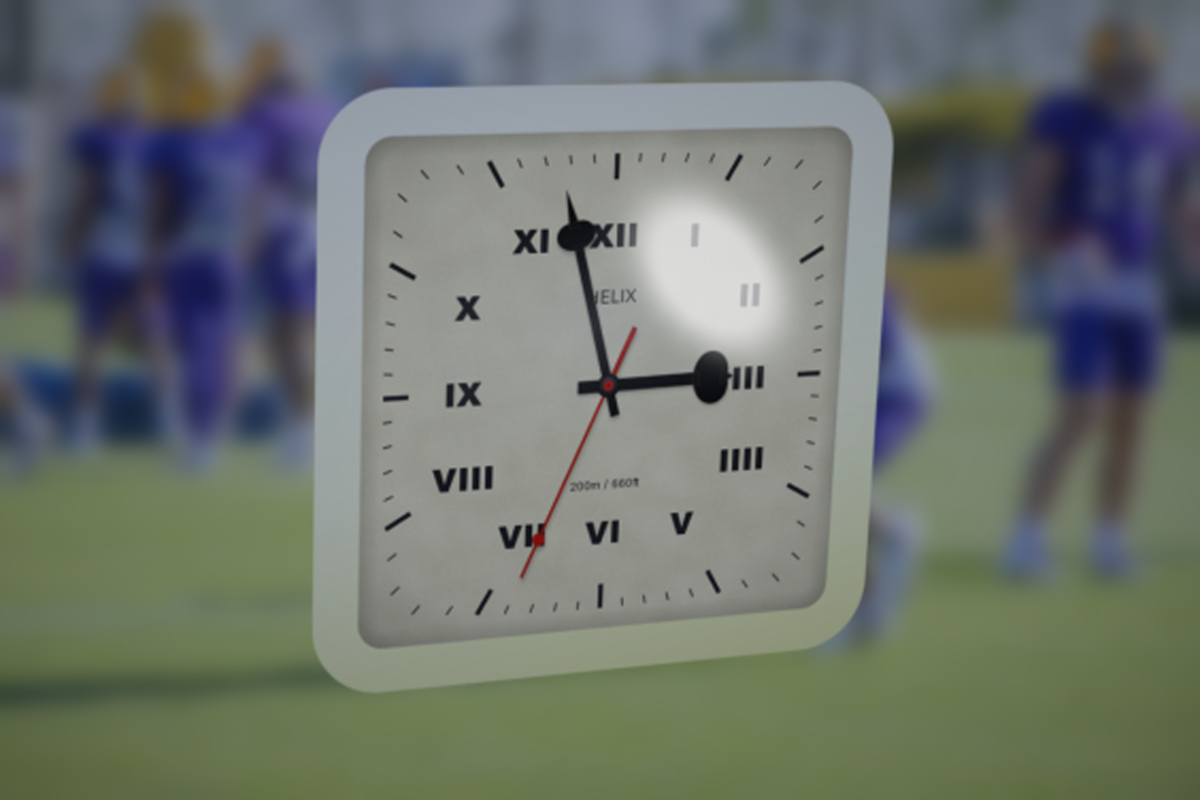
2:57:34
